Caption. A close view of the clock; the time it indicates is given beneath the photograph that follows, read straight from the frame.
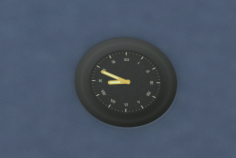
8:49
